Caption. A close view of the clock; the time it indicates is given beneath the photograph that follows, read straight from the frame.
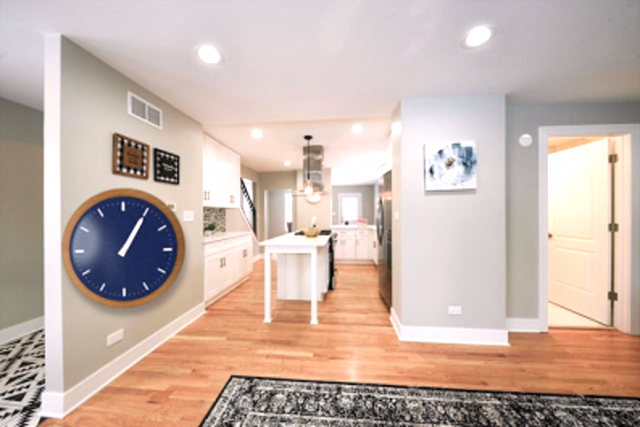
1:05
